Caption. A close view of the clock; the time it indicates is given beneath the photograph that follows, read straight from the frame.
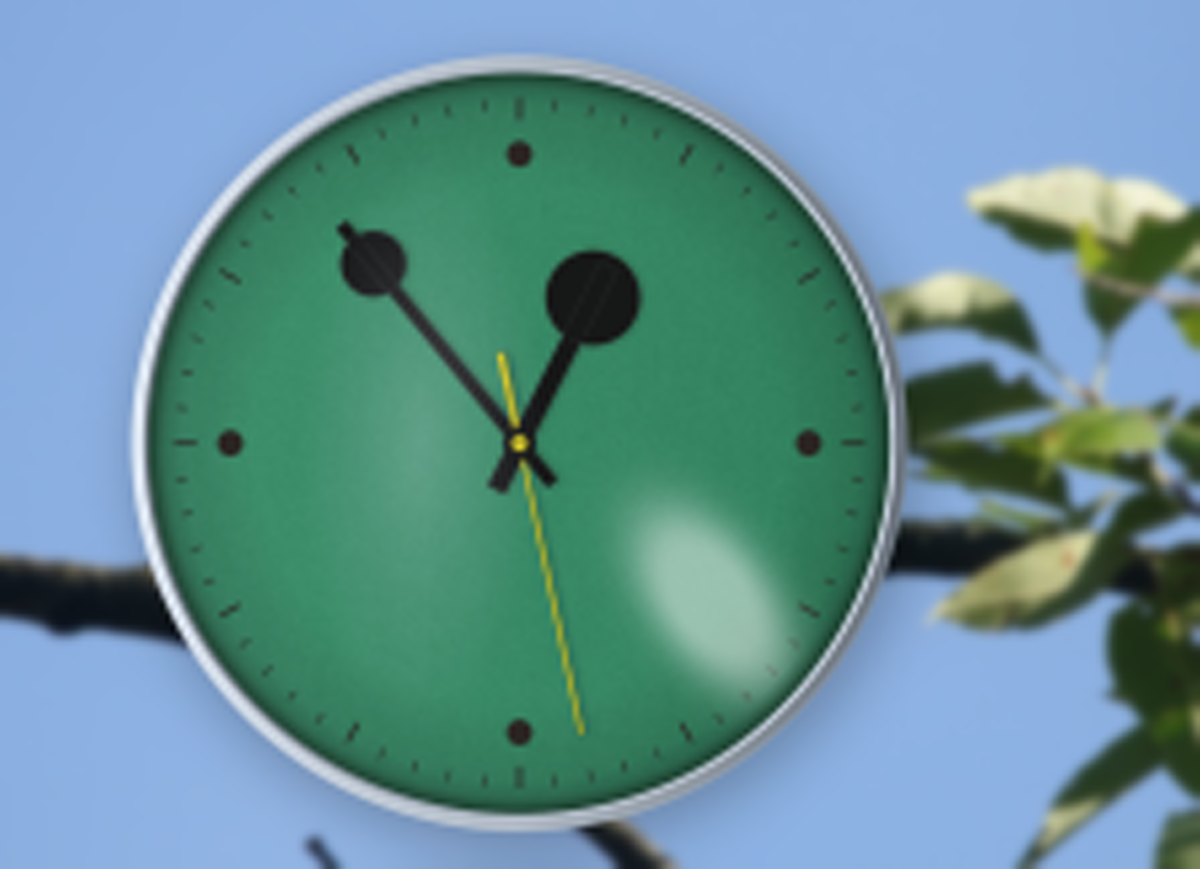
12:53:28
